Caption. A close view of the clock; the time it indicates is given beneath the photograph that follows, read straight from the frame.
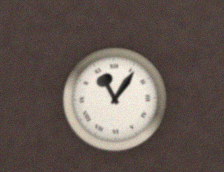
11:06
